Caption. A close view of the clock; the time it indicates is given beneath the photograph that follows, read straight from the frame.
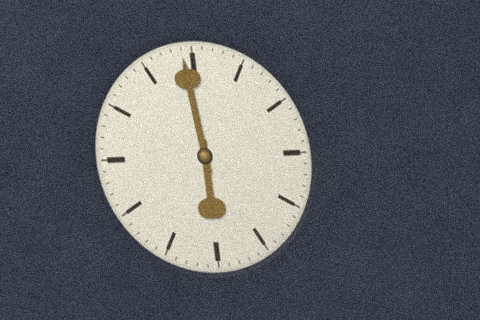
5:59
